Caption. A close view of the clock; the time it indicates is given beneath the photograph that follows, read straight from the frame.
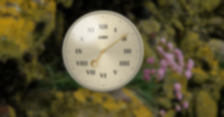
7:09
